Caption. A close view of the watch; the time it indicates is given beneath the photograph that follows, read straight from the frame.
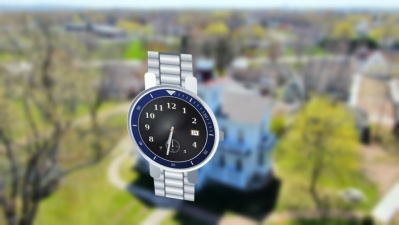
6:32
